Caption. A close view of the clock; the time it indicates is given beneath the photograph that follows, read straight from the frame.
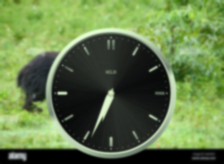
6:34
